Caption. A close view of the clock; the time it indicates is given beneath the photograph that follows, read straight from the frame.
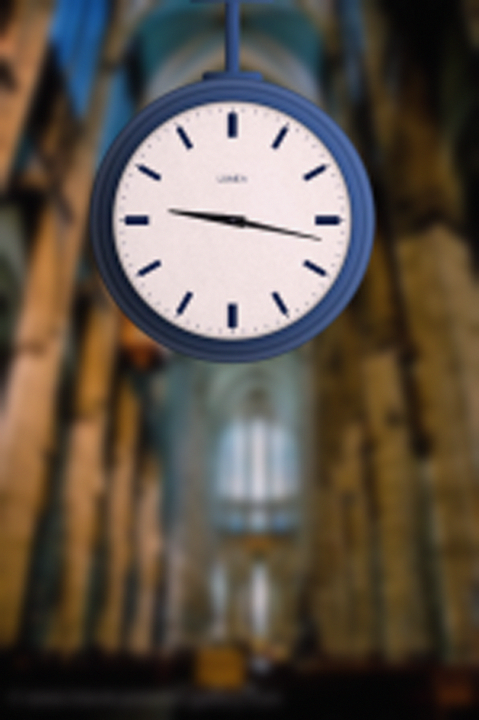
9:17
